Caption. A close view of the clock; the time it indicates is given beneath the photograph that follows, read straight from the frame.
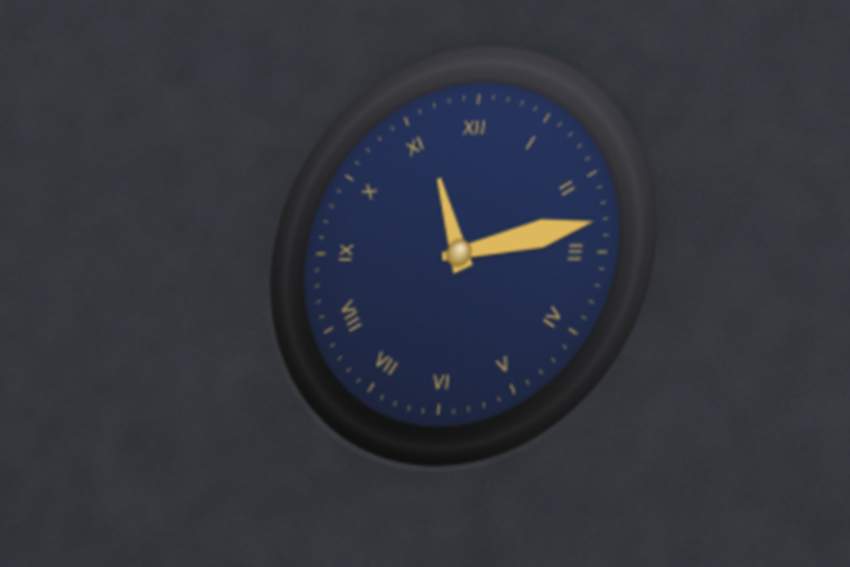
11:13
